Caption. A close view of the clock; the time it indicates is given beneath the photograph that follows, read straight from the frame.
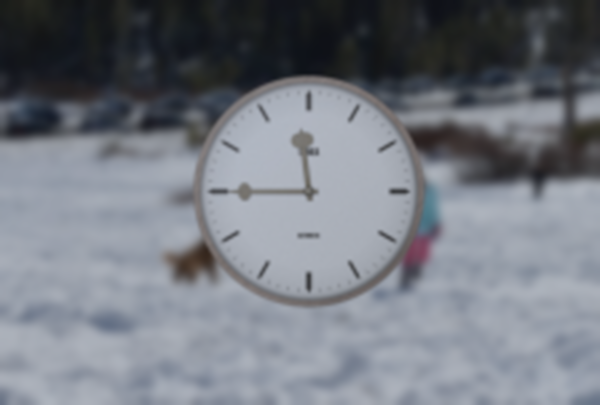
11:45
